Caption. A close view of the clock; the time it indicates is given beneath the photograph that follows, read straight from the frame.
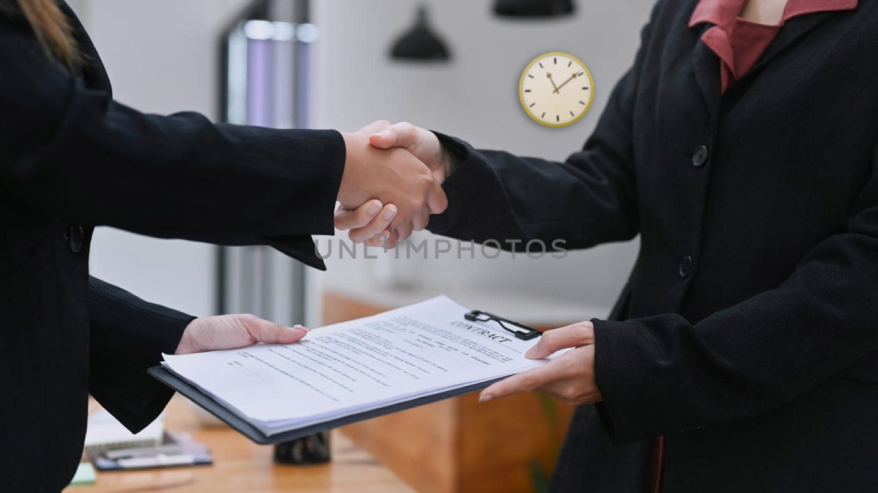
11:09
